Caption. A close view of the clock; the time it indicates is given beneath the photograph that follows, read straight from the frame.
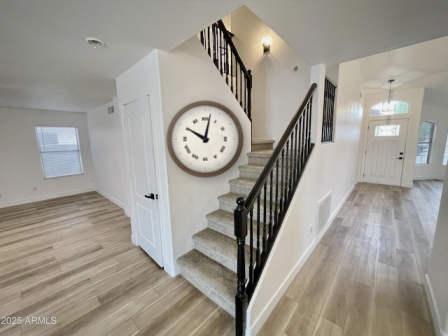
10:02
